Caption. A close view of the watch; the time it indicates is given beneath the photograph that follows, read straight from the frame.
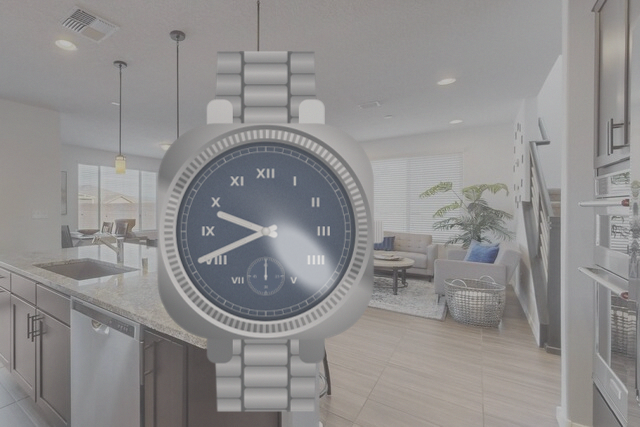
9:41
